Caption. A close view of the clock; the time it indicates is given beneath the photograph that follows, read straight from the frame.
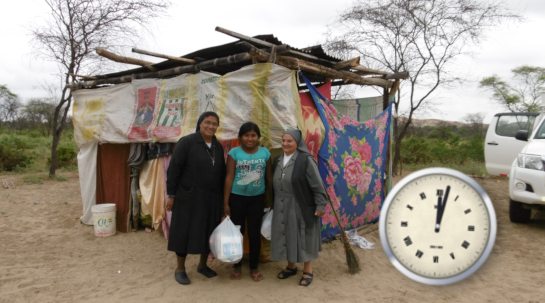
12:02
